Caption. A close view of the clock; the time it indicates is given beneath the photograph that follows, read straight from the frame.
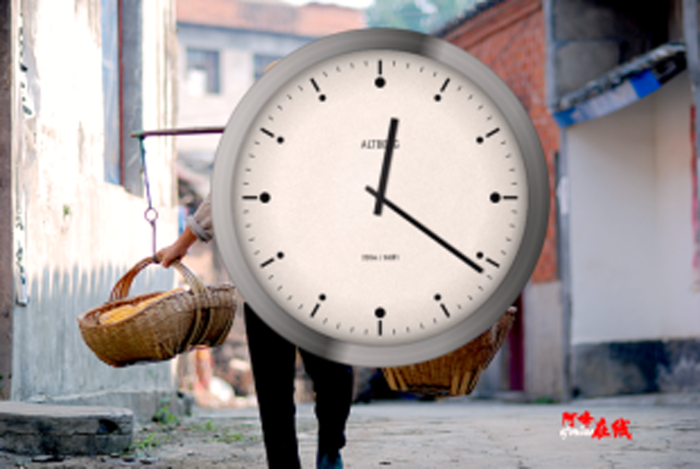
12:21
